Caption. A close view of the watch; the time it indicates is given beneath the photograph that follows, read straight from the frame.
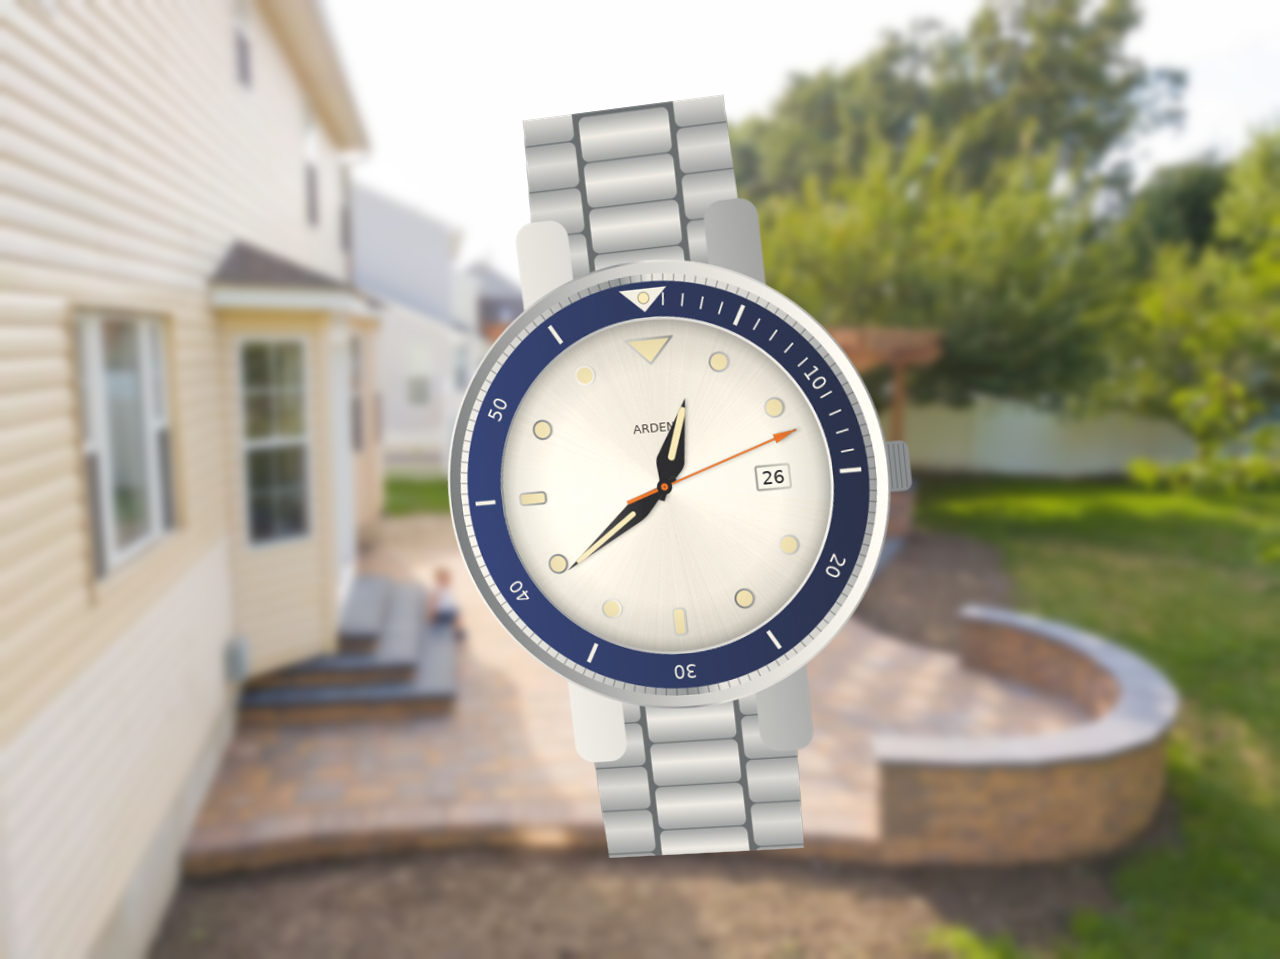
12:39:12
